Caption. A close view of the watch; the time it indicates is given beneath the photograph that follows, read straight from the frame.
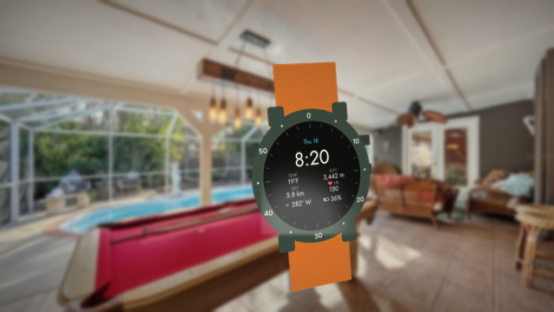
8:20
